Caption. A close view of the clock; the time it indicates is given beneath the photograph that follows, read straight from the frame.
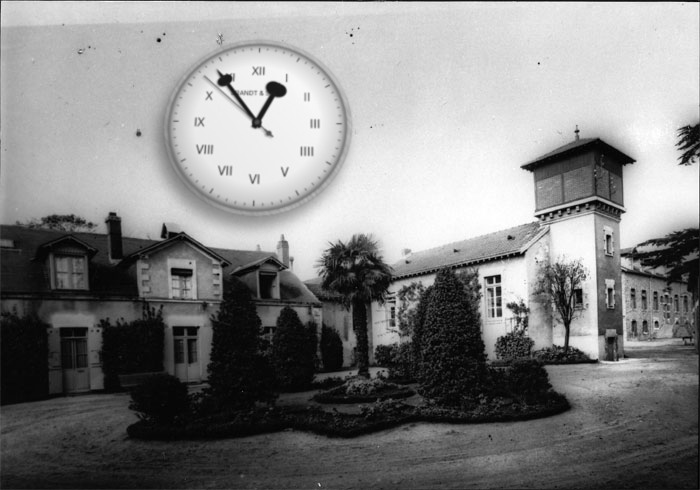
12:53:52
